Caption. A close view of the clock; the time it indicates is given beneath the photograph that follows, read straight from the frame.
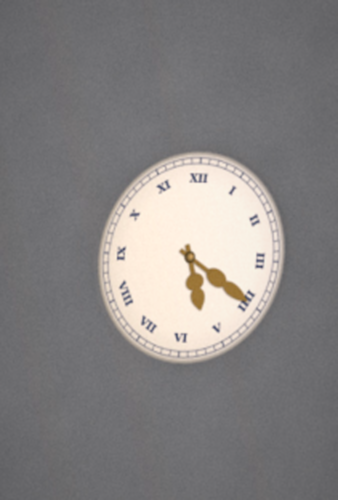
5:20
